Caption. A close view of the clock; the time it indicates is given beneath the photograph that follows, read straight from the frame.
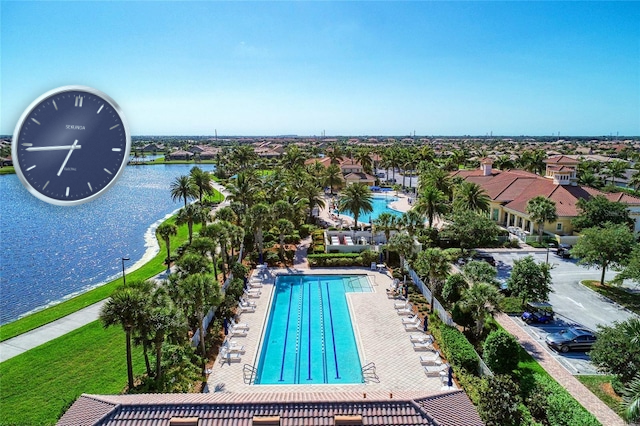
6:44
